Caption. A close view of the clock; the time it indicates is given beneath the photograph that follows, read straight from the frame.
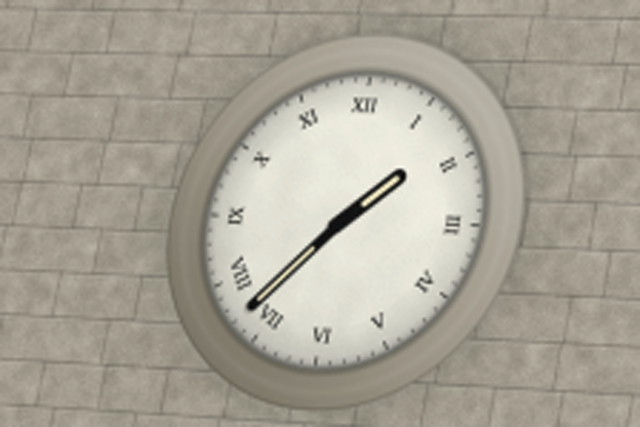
1:37
